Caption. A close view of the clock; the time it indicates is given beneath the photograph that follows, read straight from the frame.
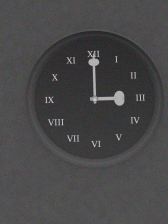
3:00
